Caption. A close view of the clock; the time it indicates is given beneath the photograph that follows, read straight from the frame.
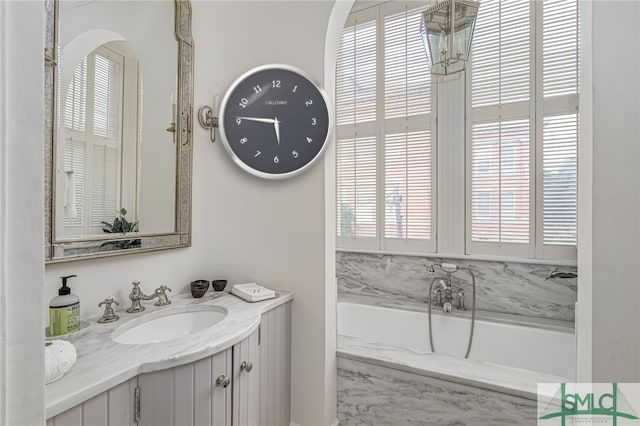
5:46
